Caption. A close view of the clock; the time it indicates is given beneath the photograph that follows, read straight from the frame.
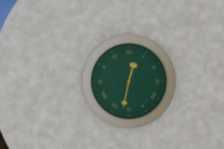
12:32
